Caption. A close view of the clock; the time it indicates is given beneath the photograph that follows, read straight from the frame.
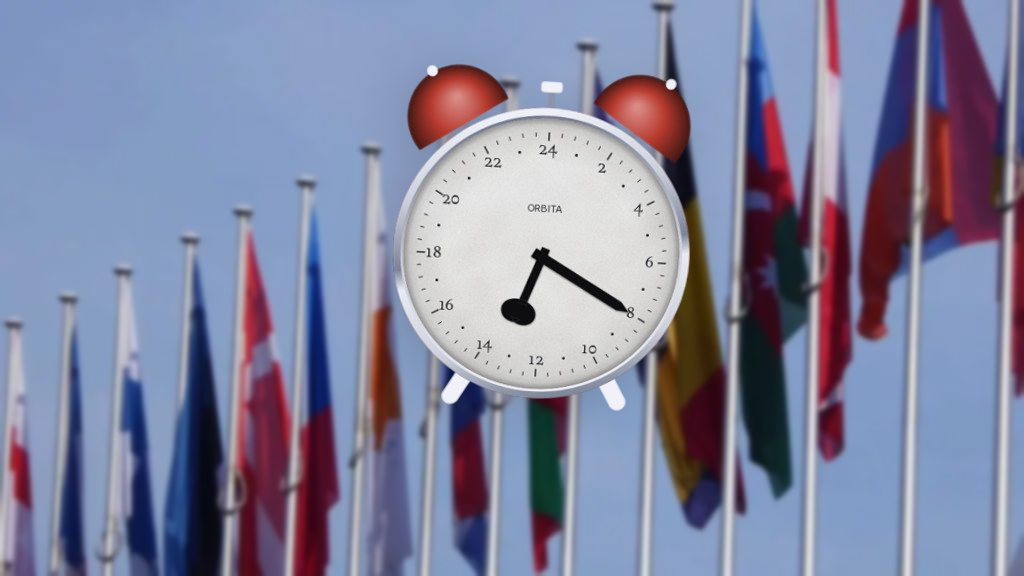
13:20
